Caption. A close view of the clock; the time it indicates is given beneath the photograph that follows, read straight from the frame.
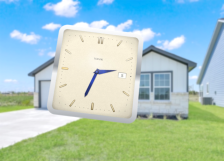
2:33
